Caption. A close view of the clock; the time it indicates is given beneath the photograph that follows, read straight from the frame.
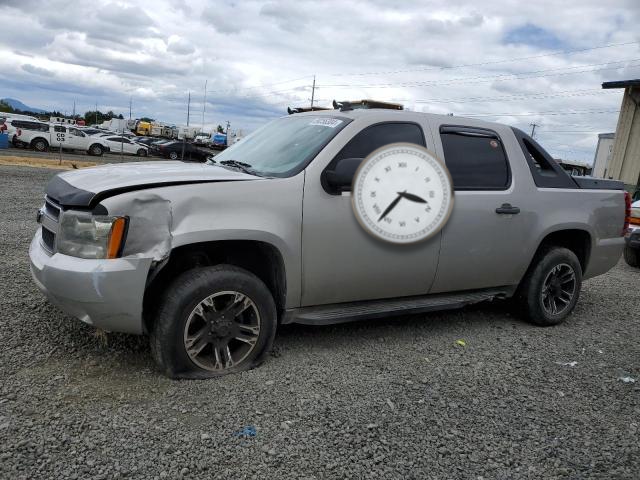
3:37
